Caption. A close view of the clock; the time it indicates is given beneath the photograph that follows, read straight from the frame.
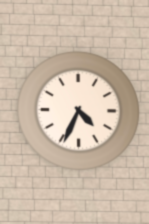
4:34
